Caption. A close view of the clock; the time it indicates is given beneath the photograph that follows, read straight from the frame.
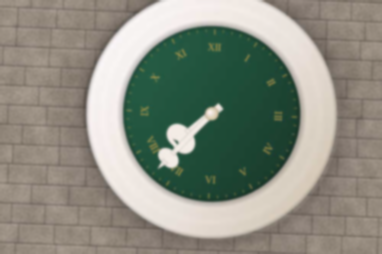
7:37
